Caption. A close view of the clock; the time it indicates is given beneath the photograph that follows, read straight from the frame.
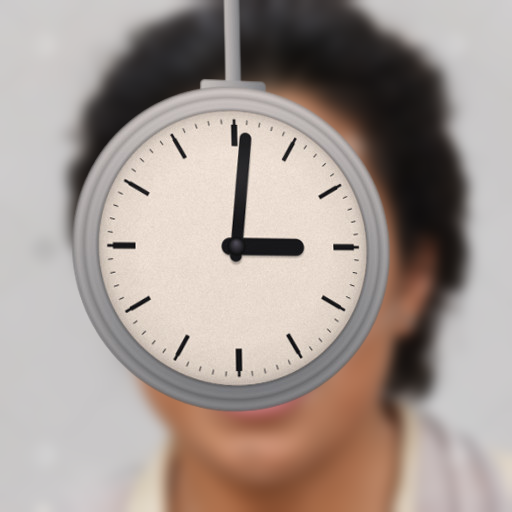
3:01
